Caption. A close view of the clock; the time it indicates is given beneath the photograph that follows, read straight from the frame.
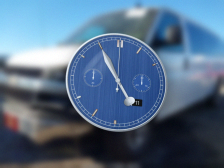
4:55
